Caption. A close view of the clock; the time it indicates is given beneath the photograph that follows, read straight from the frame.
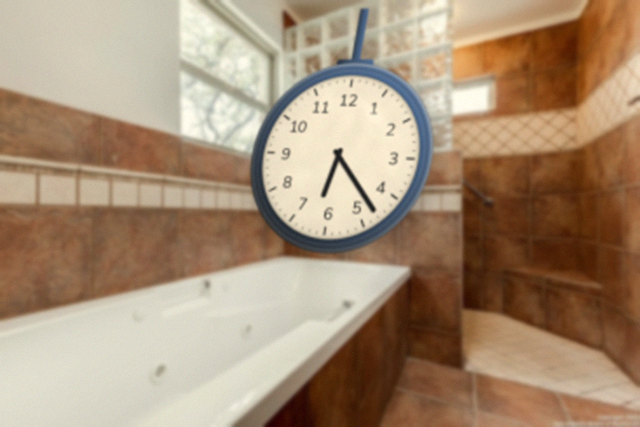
6:23
